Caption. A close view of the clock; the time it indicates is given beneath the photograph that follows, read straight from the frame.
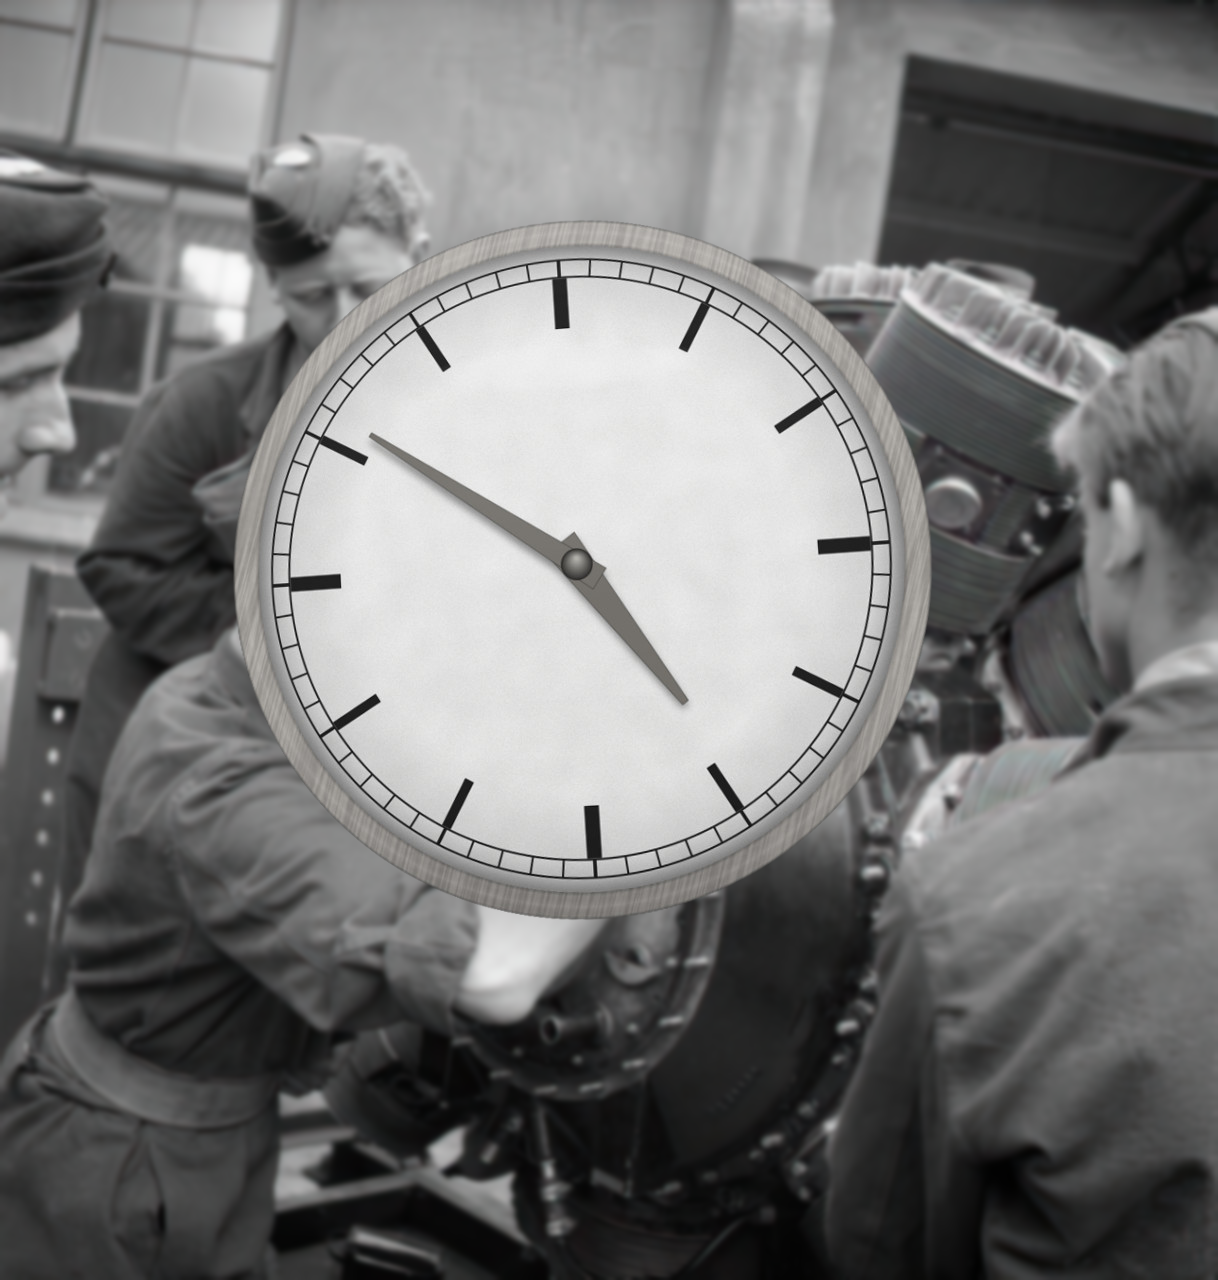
4:51
